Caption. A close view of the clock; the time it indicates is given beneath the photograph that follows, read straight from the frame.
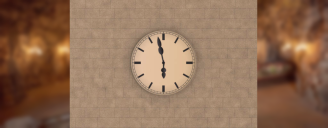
5:58
